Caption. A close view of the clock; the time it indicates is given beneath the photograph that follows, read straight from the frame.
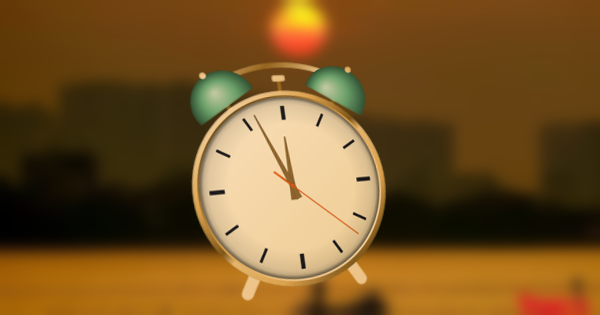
11:56:22
